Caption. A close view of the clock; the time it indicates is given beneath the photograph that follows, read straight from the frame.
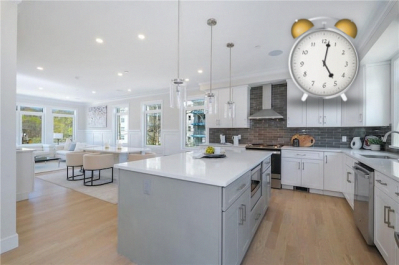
5:02
